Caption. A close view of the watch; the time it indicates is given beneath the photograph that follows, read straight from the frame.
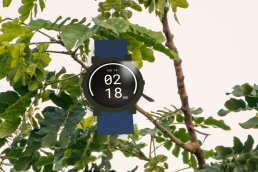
2:18
